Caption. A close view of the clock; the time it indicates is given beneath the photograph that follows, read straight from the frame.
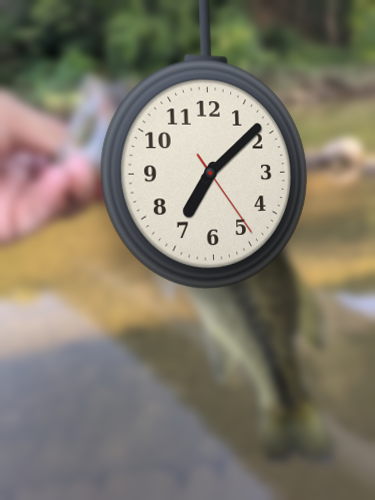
7:08:24
